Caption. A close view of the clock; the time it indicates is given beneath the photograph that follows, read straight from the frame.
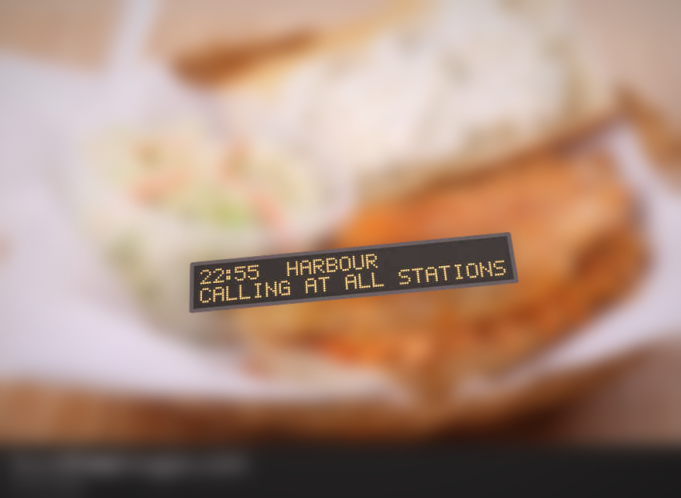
22:55
